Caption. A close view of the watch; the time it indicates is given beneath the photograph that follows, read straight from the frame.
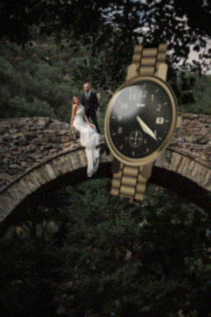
4:21
